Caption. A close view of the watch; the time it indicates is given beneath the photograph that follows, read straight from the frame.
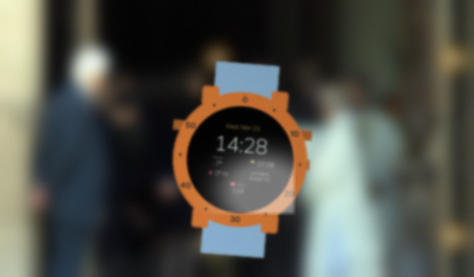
14:28
